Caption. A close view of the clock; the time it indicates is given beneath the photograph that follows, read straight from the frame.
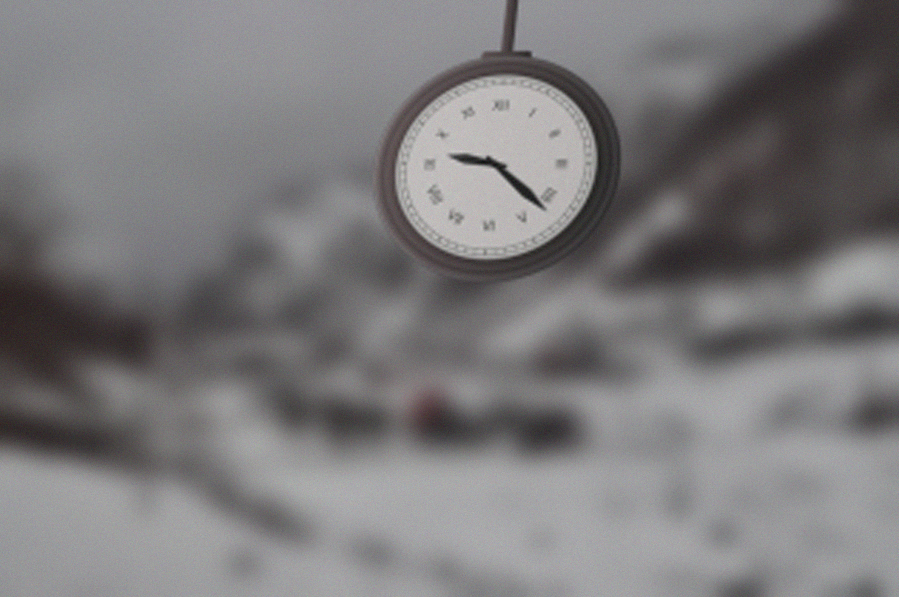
9:22
